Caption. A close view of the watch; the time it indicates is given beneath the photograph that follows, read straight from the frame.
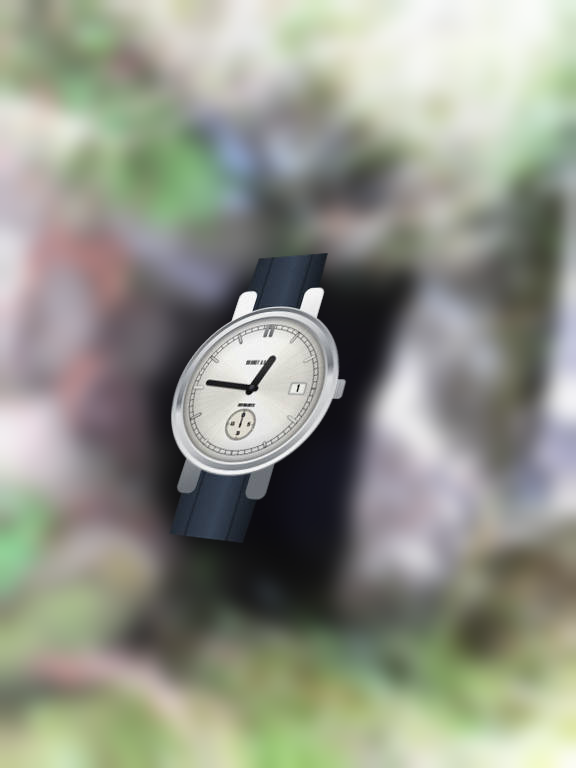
12:46
